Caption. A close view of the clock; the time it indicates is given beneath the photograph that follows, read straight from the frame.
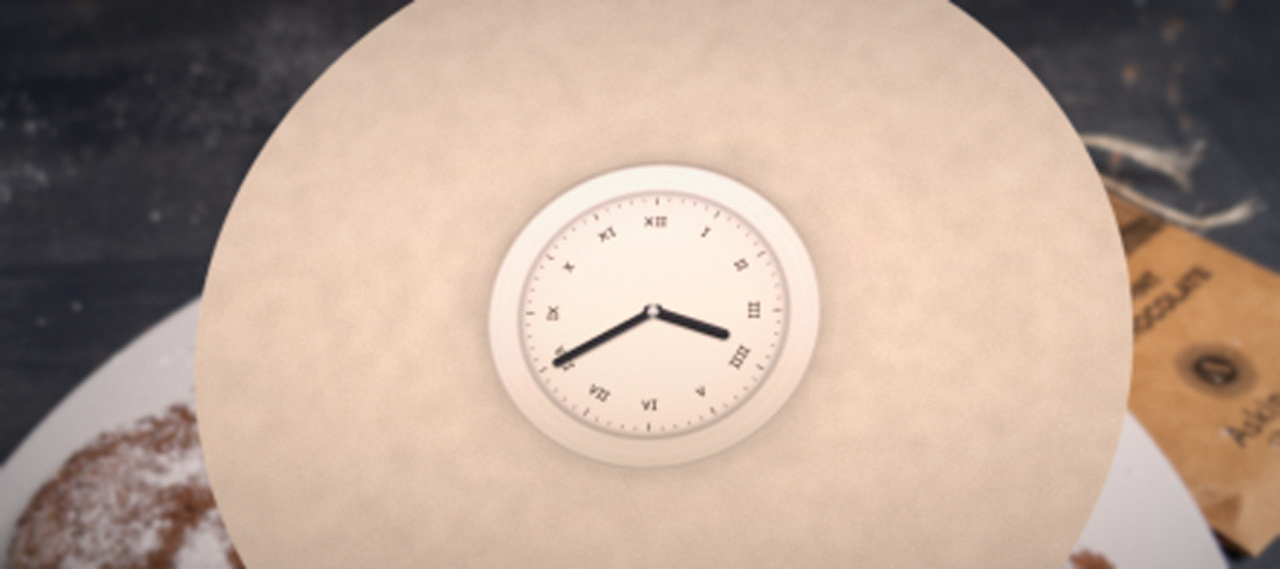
3:40
